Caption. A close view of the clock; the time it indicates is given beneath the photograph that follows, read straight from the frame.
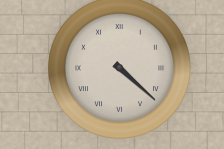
4:22
